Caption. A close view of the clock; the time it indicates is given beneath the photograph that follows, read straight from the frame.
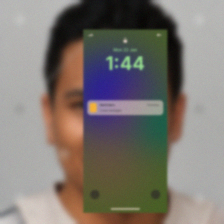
1:44
